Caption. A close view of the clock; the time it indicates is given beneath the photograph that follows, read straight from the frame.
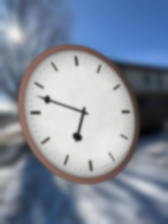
6:48
